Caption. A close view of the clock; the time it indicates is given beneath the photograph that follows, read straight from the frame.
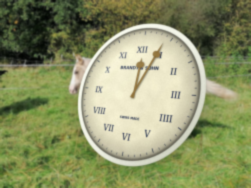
12:04
